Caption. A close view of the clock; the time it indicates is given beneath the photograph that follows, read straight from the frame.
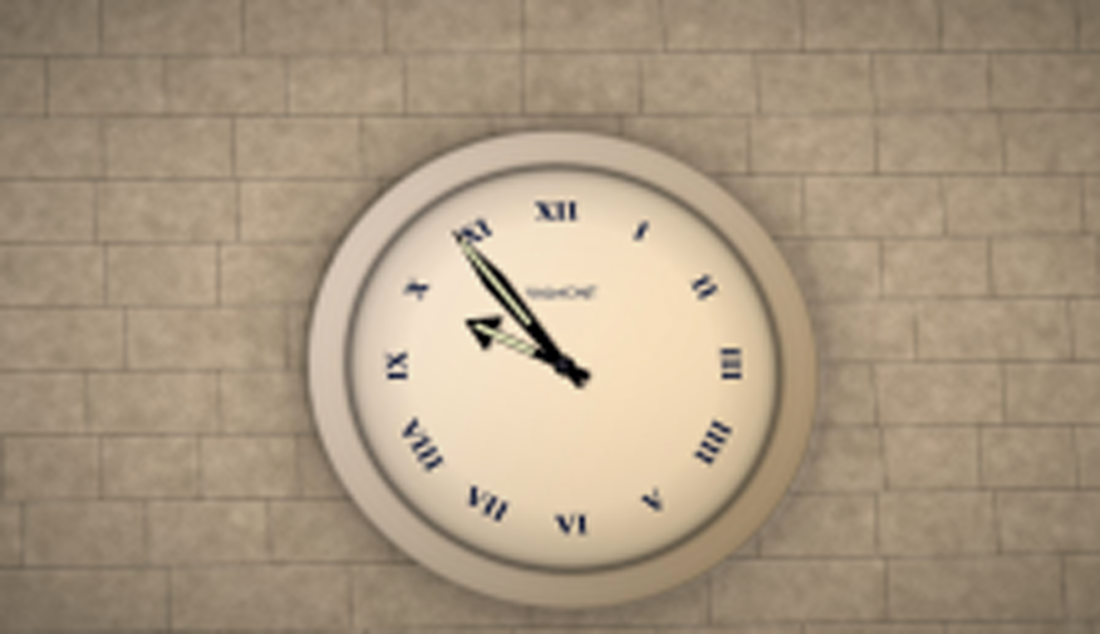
9:54
